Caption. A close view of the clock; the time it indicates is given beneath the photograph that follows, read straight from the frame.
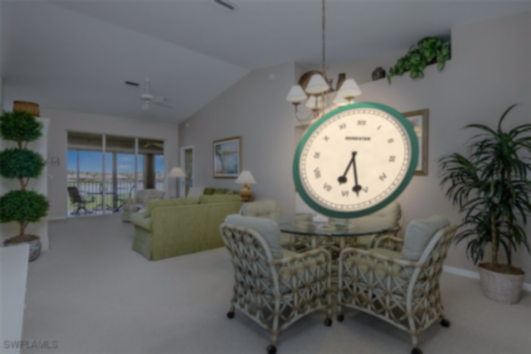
6:27
